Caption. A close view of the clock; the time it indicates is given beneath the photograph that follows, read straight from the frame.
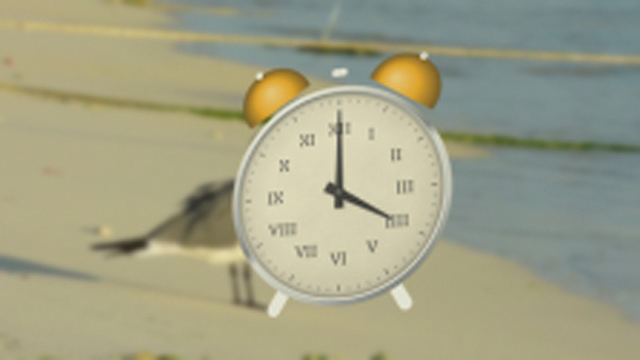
4:00
